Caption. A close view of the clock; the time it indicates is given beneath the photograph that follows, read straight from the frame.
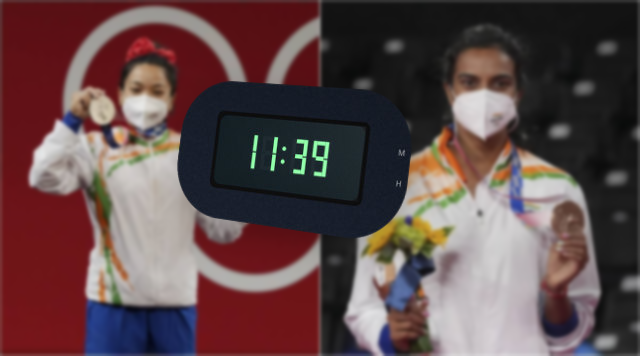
11:39
